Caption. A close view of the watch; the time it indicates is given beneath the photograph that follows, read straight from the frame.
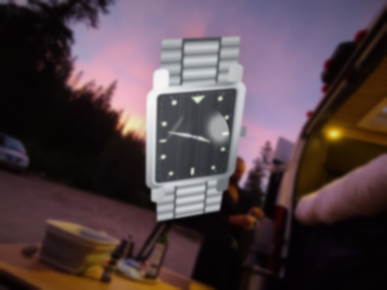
3:48
